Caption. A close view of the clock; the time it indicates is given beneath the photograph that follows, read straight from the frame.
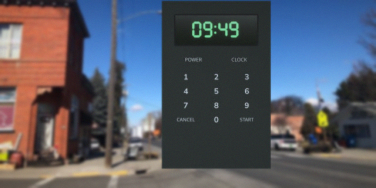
9:49
